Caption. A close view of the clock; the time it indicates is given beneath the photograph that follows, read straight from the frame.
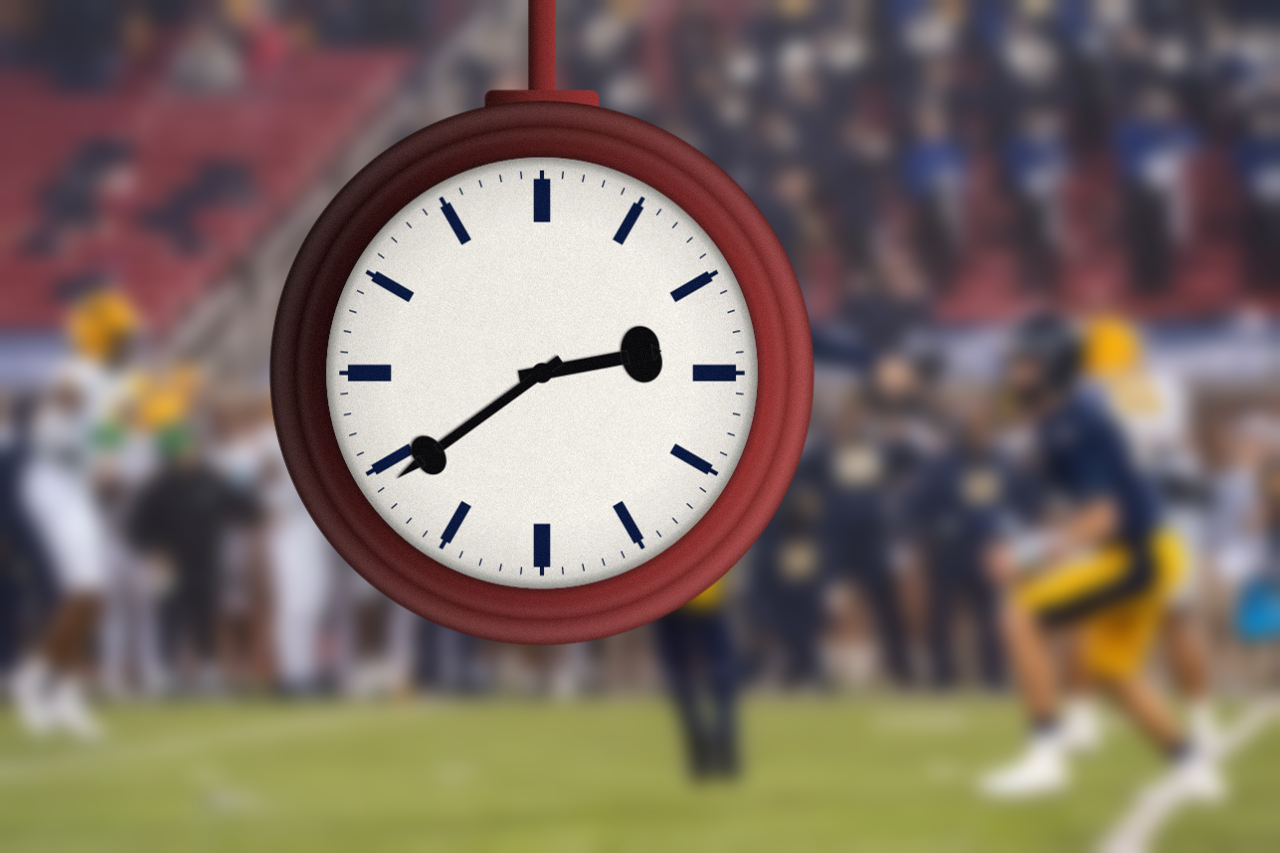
2:39
